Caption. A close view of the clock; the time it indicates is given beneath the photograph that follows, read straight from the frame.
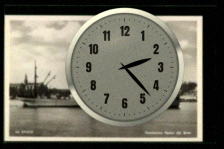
2:23
